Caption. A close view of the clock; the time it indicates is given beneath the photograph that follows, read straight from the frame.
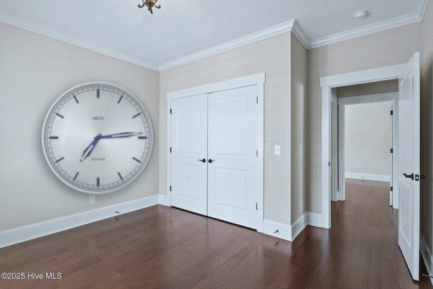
7:14
